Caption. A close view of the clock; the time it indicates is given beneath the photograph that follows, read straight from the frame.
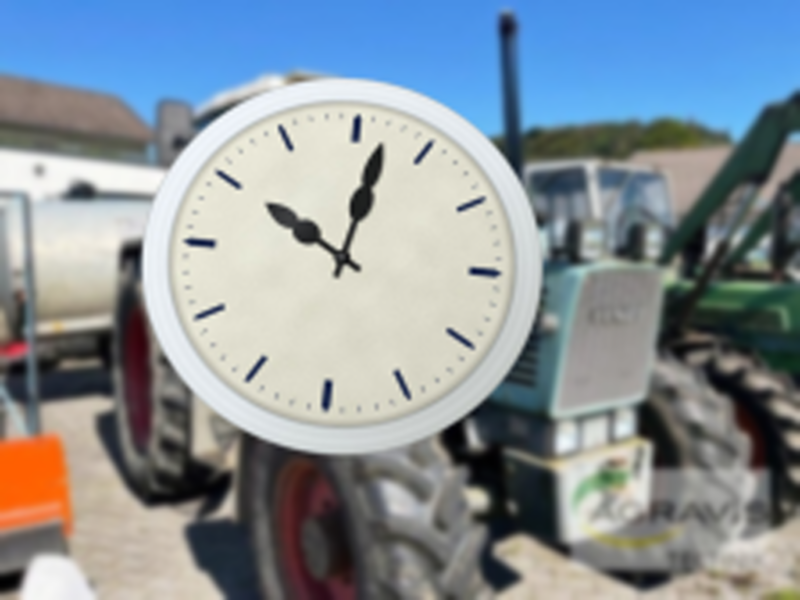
10:02
